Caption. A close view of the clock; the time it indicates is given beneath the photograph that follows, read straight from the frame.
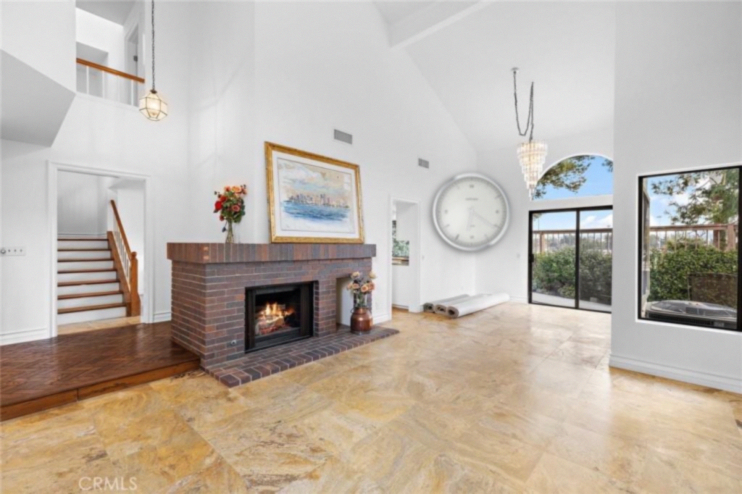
6:21
